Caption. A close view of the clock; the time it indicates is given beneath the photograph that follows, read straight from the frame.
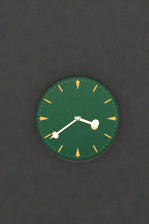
3:39
